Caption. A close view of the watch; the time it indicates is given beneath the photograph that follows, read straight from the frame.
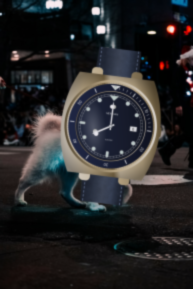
8:00
